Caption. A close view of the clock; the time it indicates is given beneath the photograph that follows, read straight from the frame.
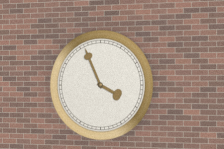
3:56
